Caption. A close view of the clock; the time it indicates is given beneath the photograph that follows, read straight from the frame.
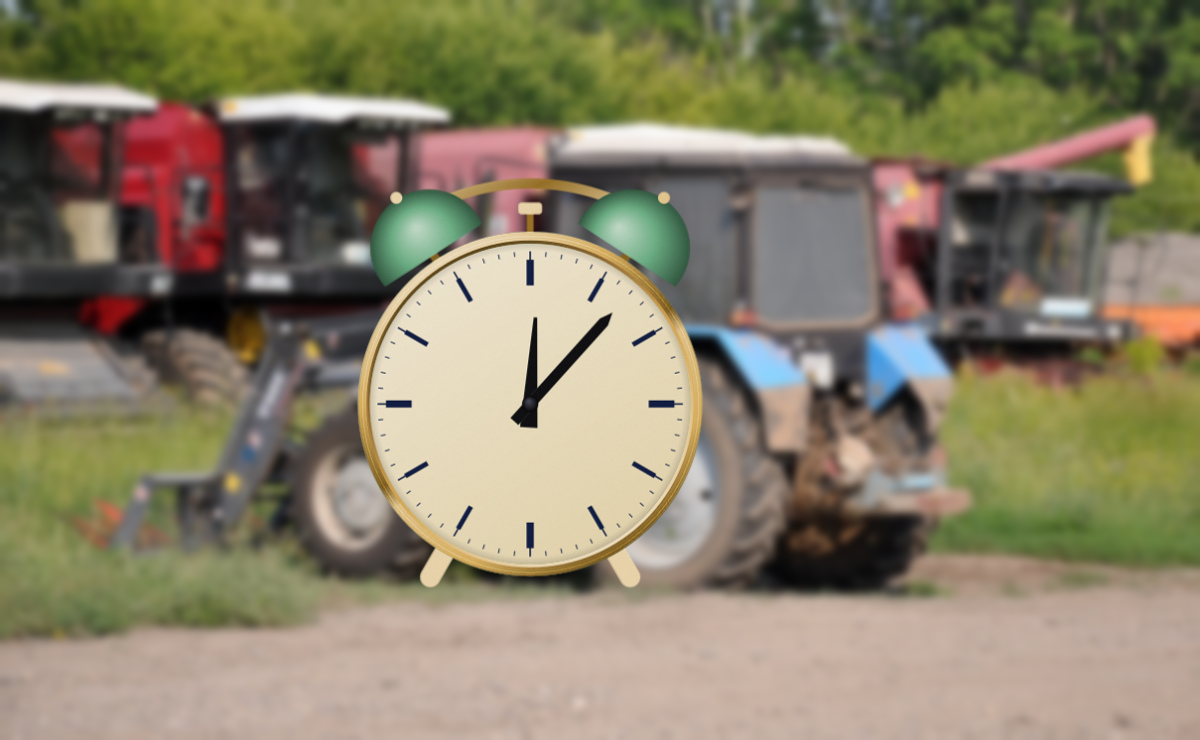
12:07
